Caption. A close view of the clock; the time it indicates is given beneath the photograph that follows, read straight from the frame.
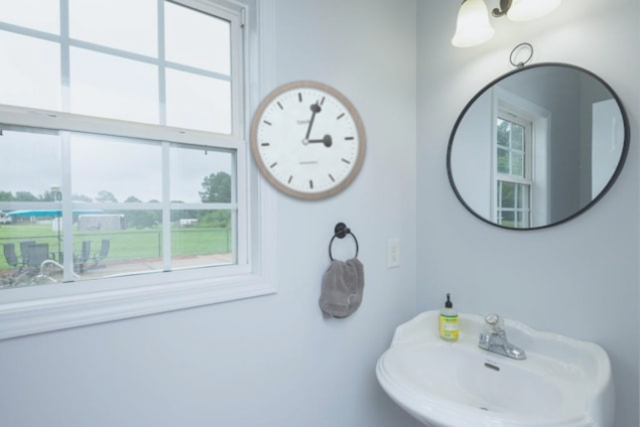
3:04
